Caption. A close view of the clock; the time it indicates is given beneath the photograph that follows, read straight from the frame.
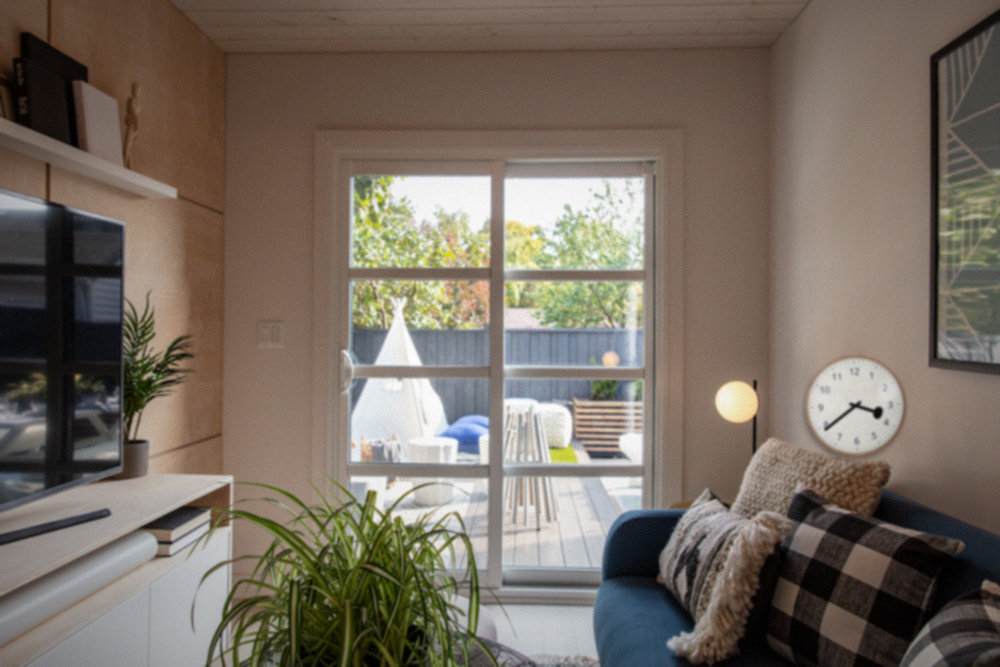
3:39
